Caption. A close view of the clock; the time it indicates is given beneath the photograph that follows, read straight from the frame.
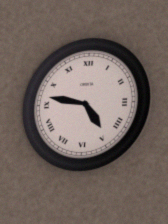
4:47
